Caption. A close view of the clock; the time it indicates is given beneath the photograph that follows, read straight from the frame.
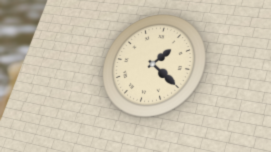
1:20
